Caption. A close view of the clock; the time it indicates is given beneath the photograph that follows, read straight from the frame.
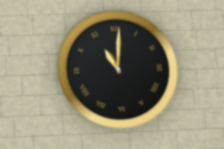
11:01
